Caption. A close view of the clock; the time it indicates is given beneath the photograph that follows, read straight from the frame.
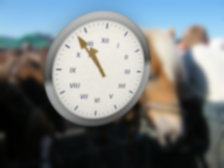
10:53
